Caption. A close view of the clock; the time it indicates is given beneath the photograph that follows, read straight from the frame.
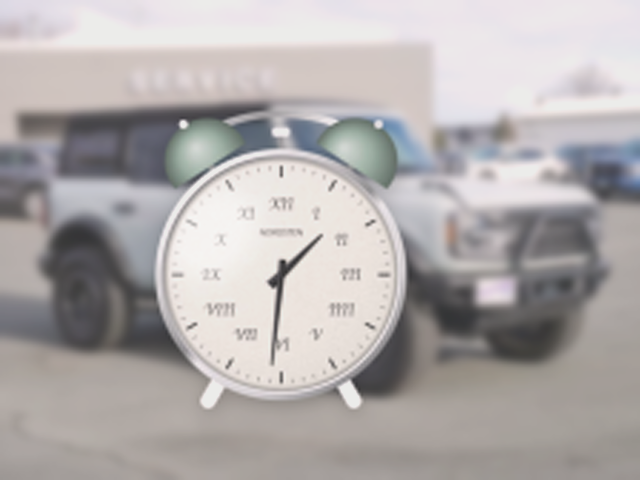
1:31
